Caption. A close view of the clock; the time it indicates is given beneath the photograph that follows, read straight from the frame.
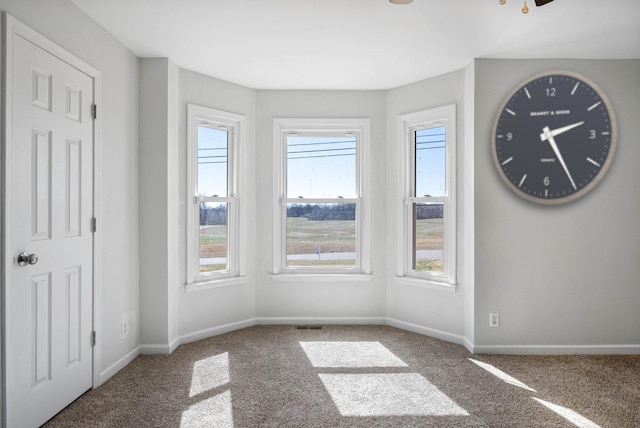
2:25
